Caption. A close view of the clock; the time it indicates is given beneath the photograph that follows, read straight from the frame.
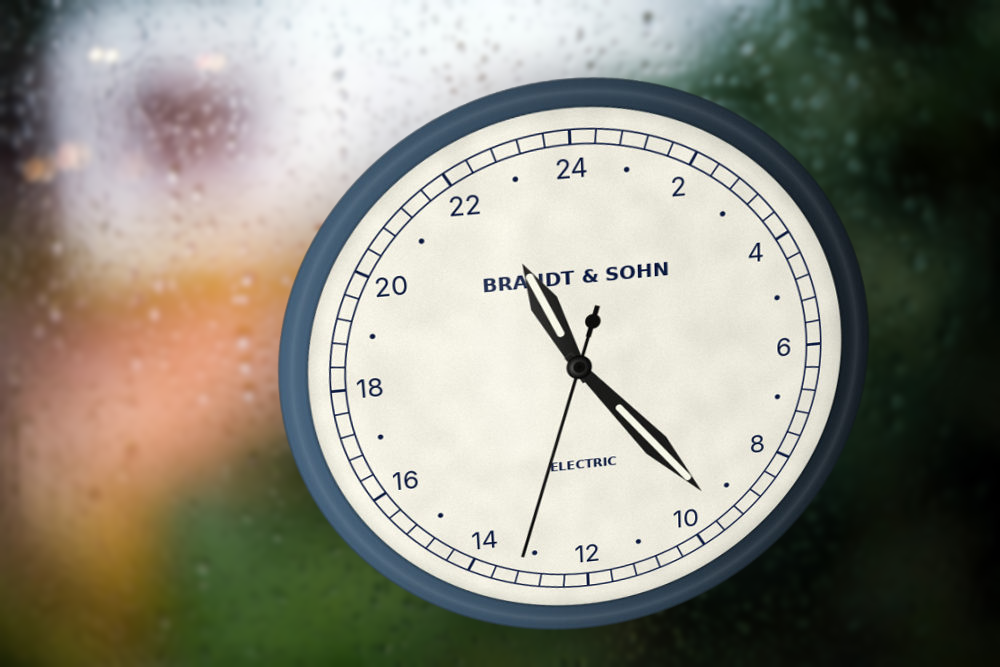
22:23:33
